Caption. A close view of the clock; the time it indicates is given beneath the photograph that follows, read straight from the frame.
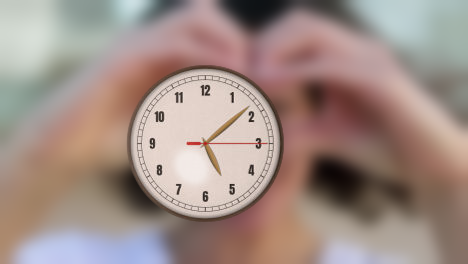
5:08:15
